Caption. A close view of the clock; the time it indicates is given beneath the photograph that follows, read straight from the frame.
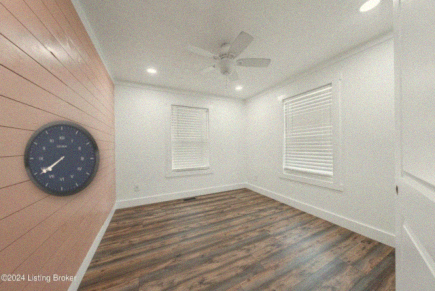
7:39
